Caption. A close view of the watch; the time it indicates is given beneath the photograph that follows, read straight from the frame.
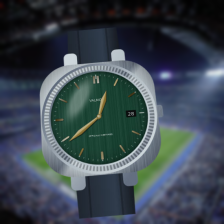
12:39
